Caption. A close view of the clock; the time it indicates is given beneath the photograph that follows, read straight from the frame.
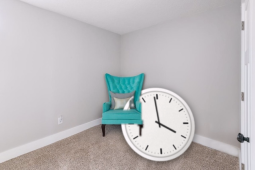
3:59
